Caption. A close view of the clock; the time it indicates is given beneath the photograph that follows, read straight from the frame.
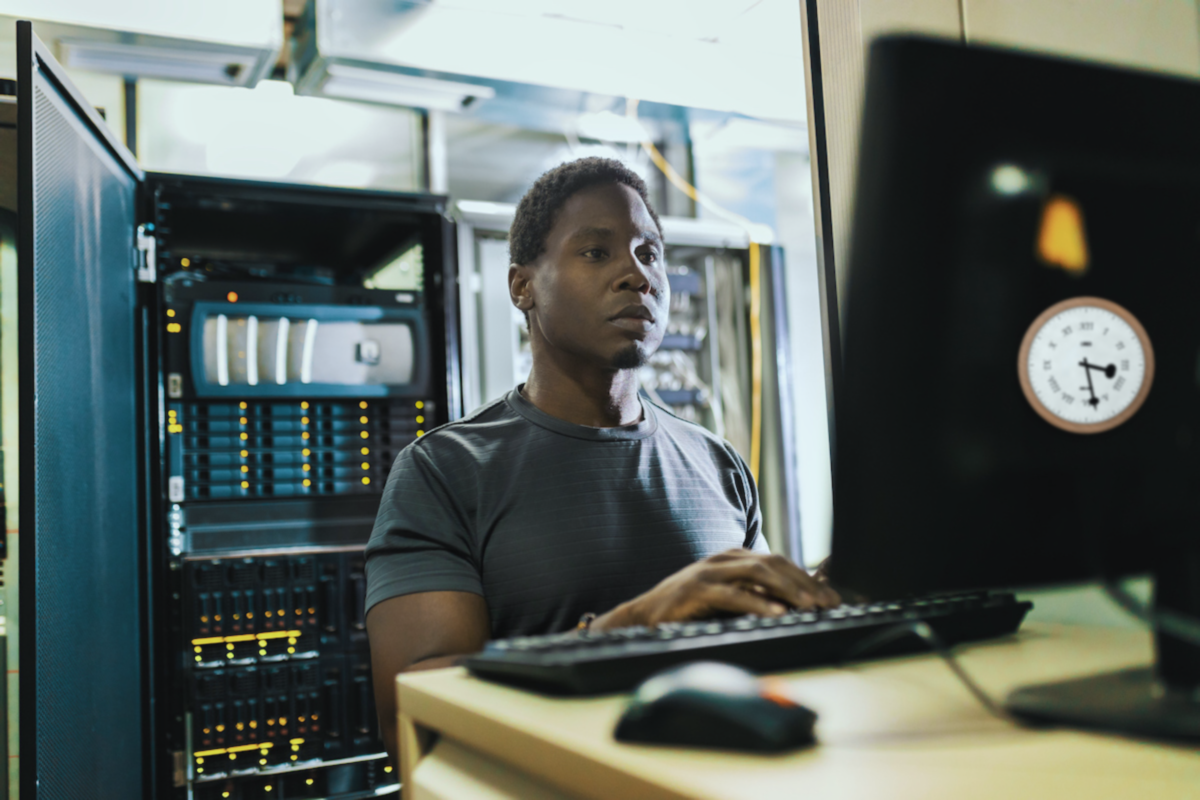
3:28
